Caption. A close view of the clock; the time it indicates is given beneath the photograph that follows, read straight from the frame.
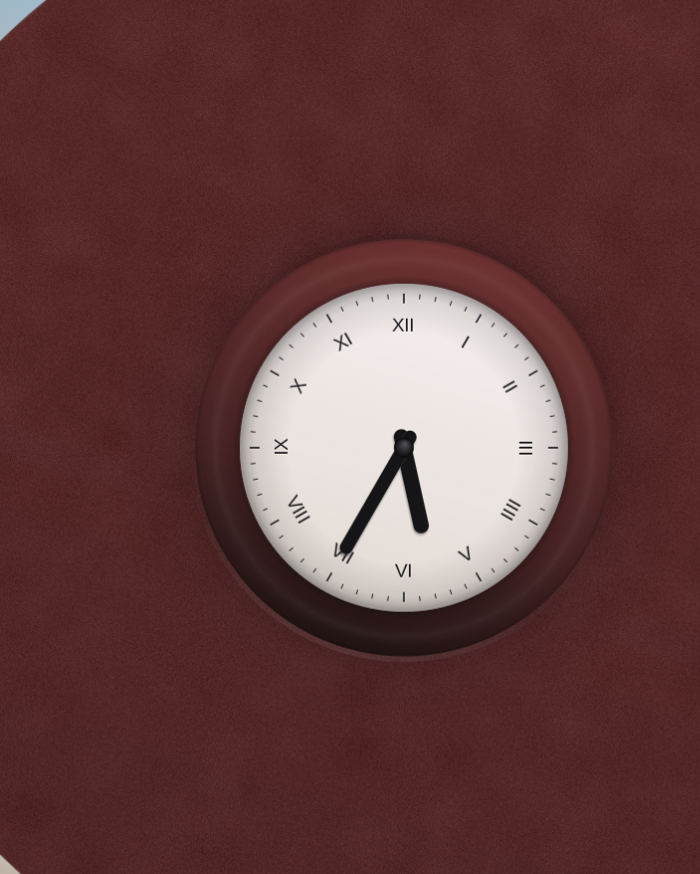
5:35
